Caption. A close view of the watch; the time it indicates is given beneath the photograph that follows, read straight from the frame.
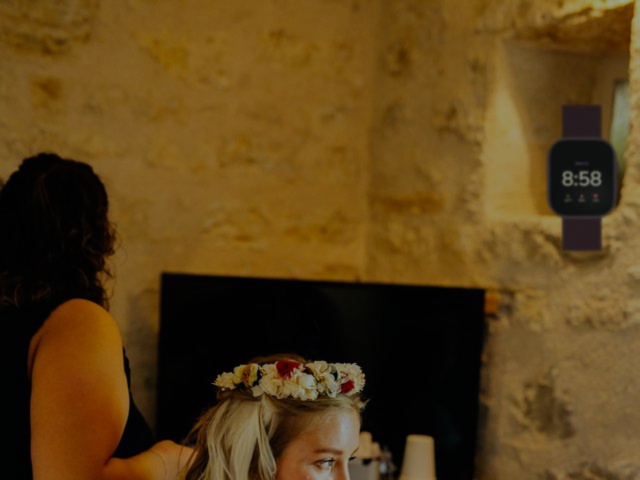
8:58
